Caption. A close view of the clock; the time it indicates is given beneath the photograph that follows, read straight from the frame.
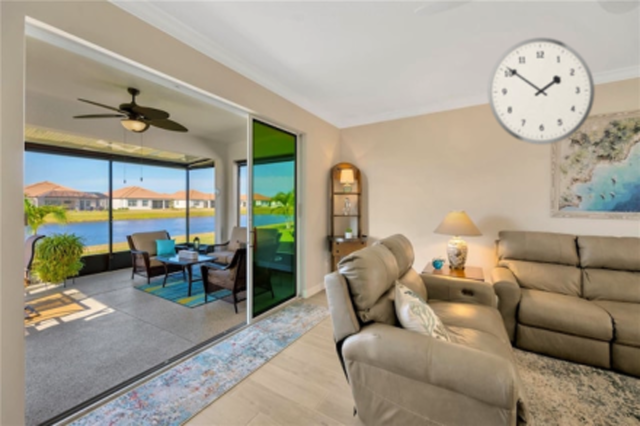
1:51
